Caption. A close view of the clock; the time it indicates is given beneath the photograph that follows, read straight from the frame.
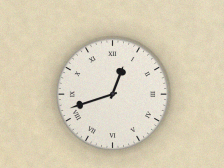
12:42
